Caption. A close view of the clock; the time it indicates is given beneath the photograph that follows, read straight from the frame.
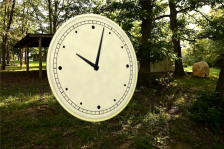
10:03
